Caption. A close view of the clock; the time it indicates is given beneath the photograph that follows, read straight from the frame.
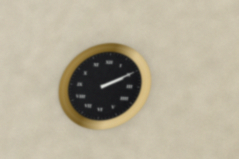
2:10
